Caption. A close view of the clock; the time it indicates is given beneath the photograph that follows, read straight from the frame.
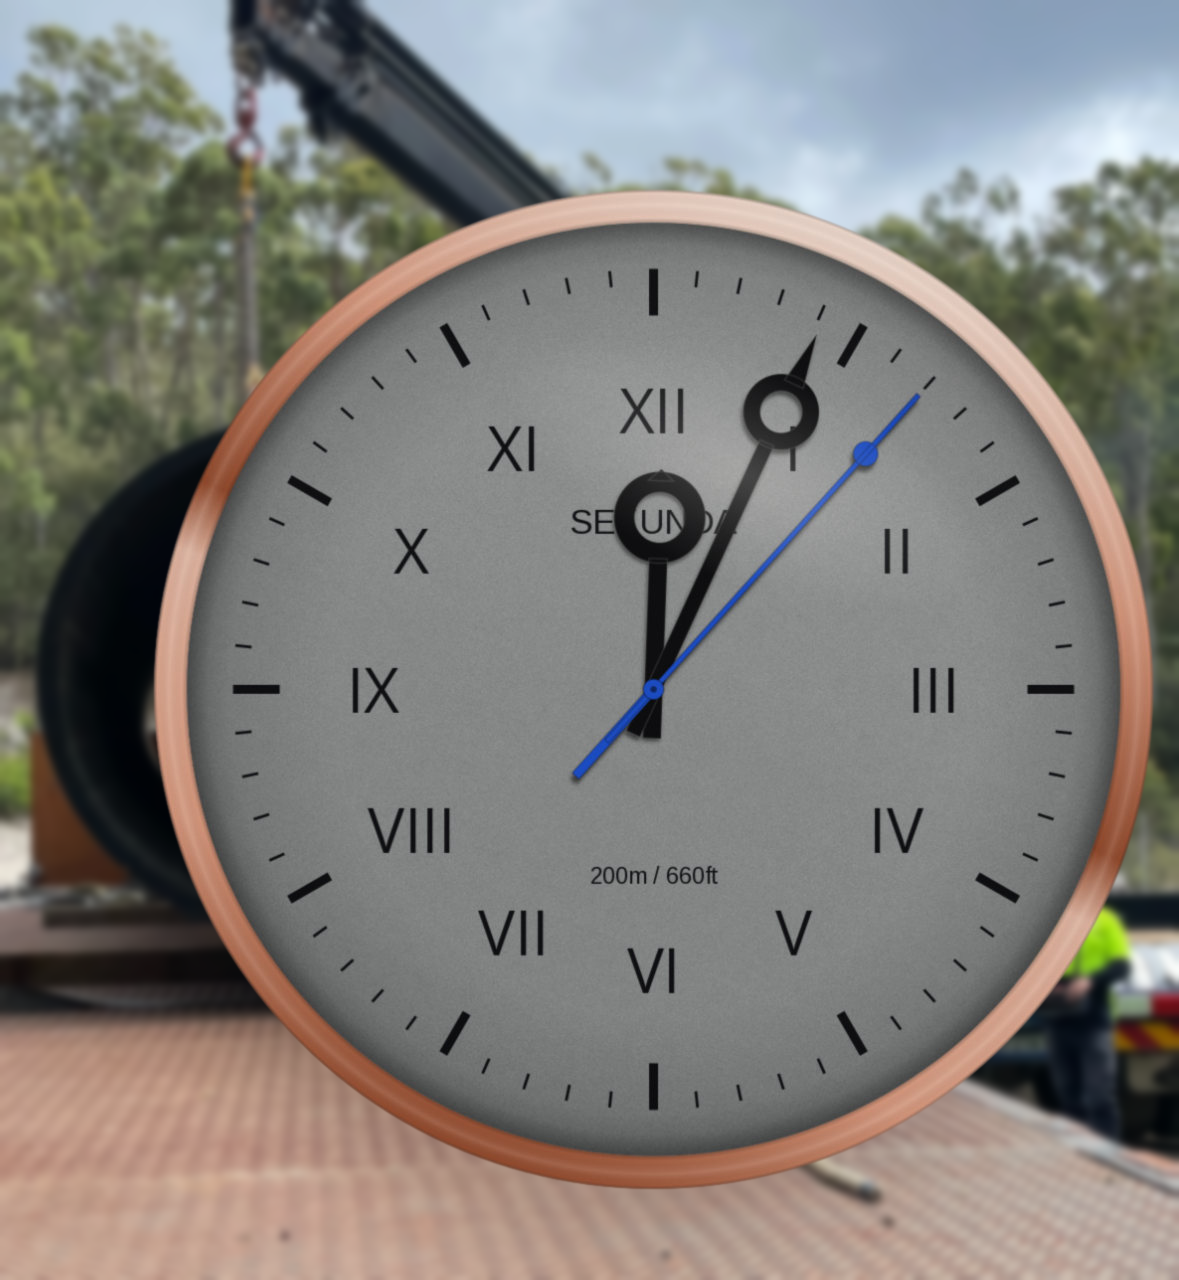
12:04:07
